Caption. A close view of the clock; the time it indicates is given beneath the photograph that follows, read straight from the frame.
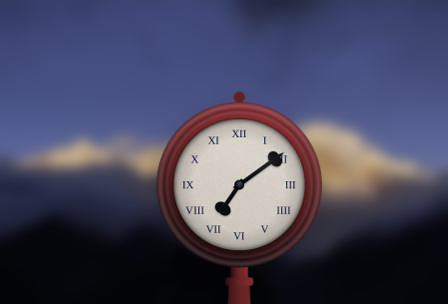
7:09
